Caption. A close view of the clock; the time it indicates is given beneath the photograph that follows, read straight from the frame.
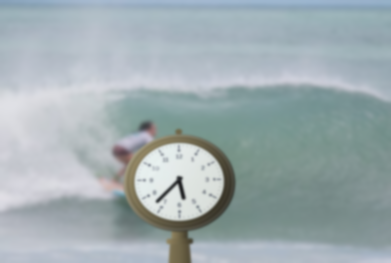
5:37
